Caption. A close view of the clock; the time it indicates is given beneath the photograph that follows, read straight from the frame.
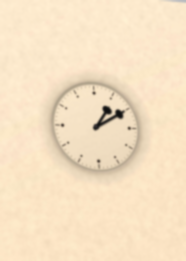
1:10
